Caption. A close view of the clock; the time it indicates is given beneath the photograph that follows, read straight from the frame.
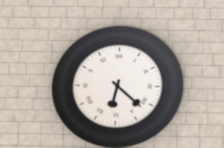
6:22
